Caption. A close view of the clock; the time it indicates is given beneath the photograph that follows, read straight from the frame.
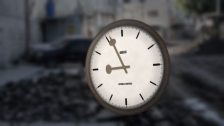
8:56
